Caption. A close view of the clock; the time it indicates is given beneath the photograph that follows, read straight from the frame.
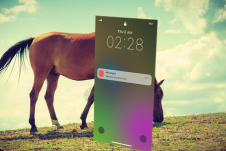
2:28
